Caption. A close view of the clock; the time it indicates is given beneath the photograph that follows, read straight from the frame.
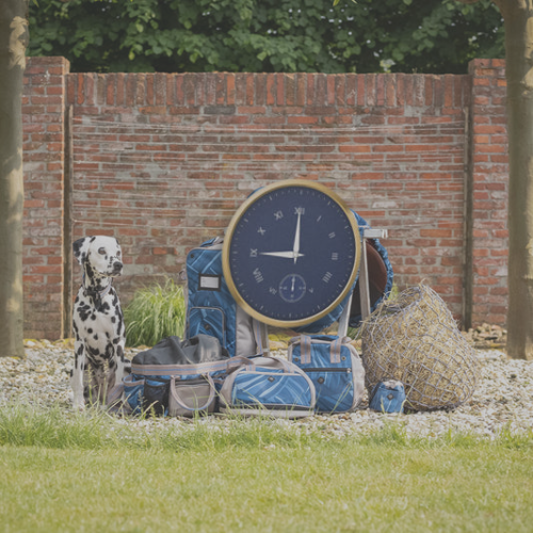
9:00
